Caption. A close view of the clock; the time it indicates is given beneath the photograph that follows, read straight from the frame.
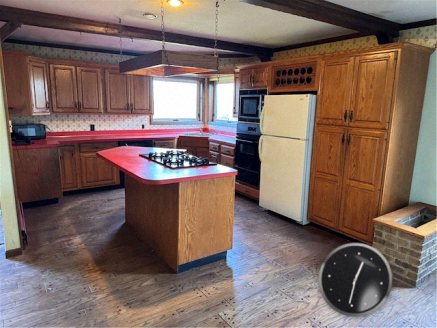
12:31
